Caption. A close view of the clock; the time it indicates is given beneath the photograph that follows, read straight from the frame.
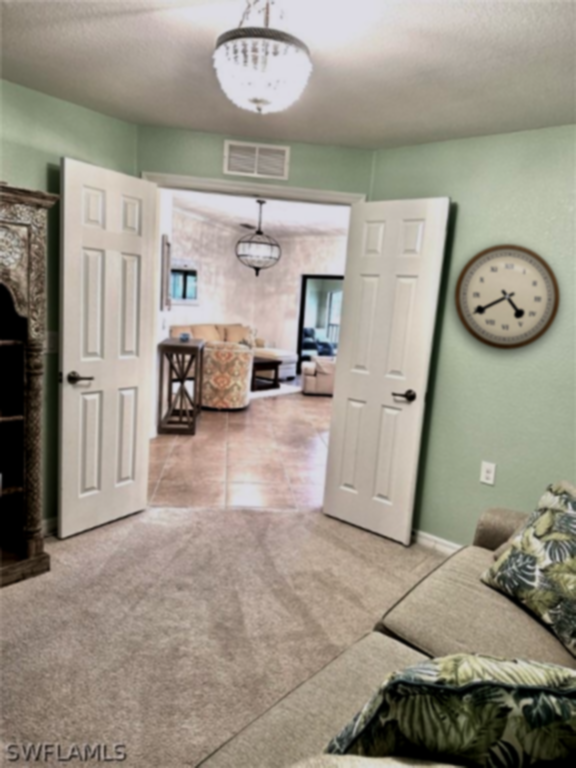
4:40
